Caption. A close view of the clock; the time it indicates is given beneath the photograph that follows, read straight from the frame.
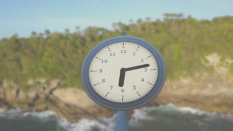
6:13
